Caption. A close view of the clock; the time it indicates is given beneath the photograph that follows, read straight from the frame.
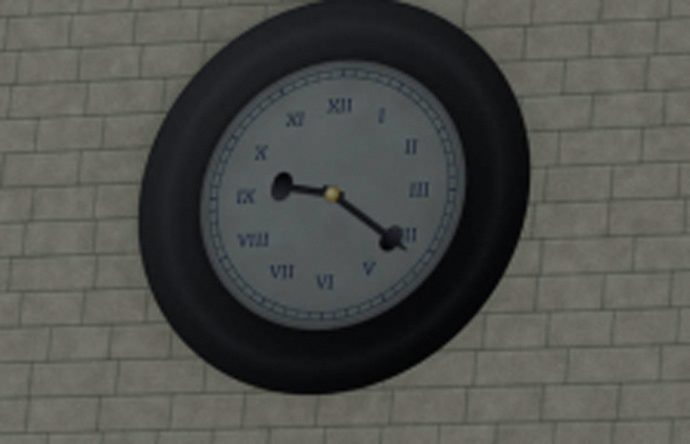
9:21
